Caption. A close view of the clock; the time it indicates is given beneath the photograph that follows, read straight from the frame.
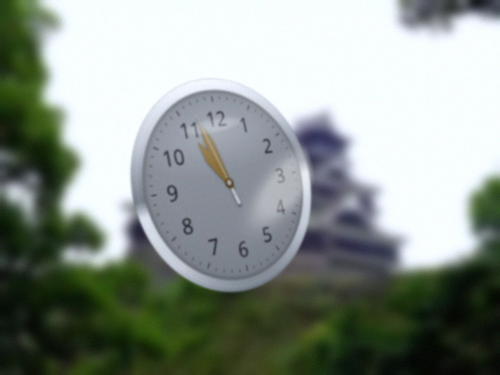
10:56:57
